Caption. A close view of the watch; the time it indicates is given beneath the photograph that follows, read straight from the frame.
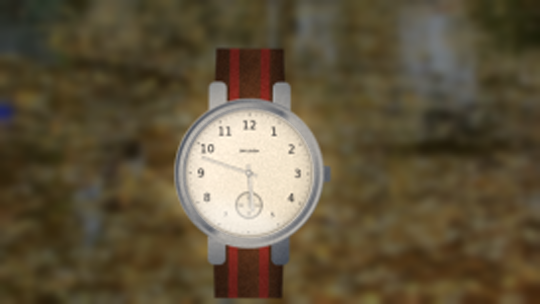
5:48
